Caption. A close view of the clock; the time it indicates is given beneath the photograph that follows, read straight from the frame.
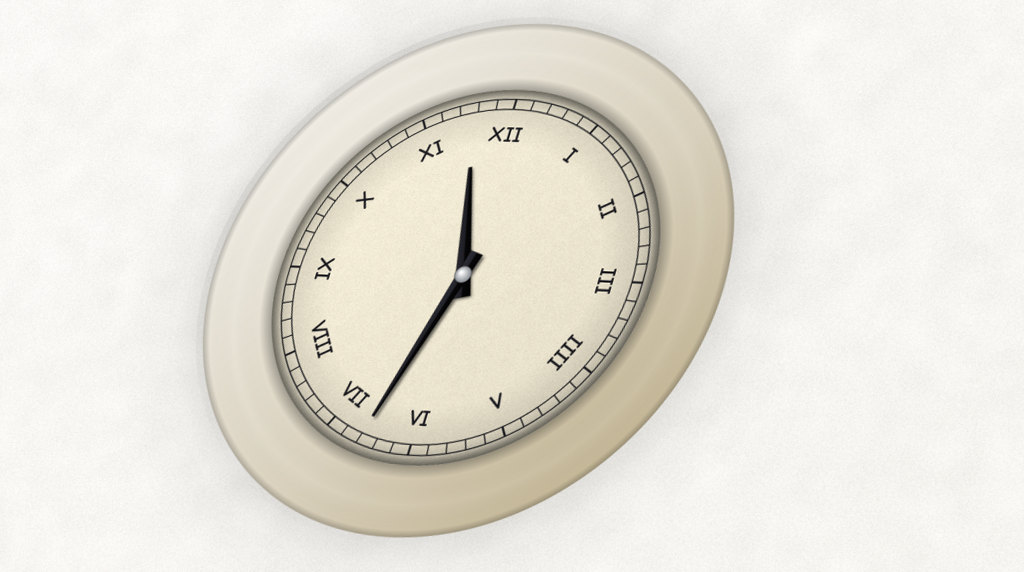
11:33
